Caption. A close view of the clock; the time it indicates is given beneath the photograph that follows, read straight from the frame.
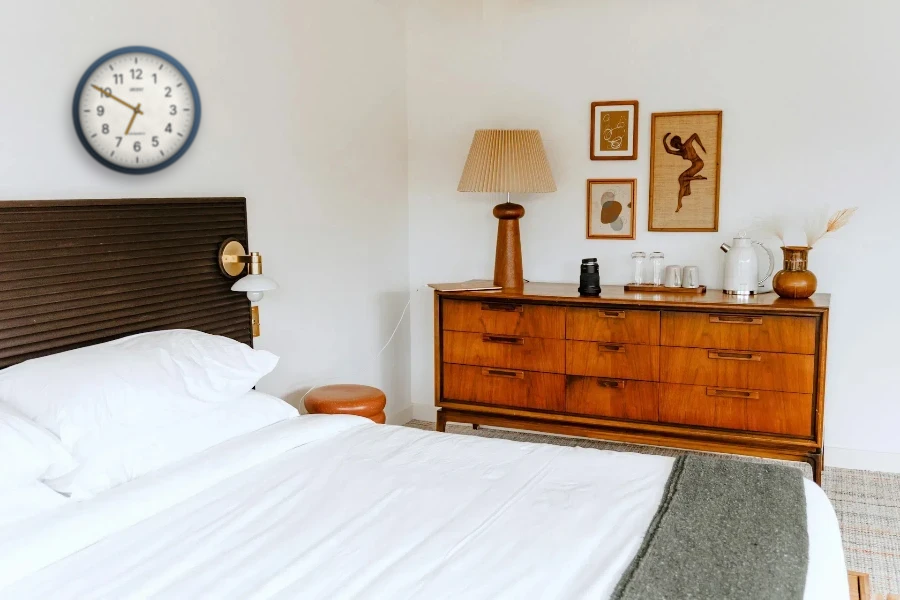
6:50
